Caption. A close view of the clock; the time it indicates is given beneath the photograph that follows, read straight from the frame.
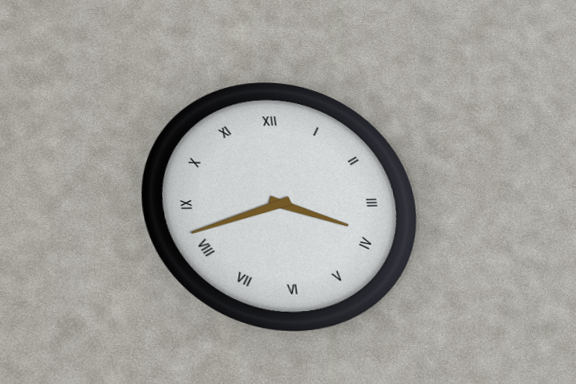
3:42
